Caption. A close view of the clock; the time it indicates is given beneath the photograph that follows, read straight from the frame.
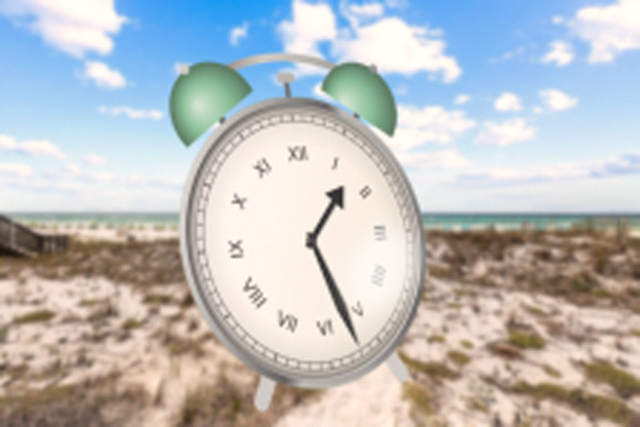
1:27
